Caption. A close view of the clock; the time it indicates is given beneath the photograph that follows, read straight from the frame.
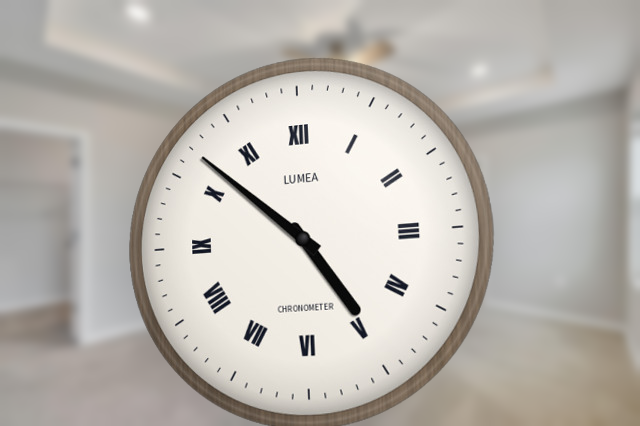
4:52
